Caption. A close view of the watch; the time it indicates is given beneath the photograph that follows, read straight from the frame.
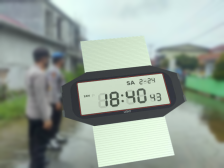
18:40:43
